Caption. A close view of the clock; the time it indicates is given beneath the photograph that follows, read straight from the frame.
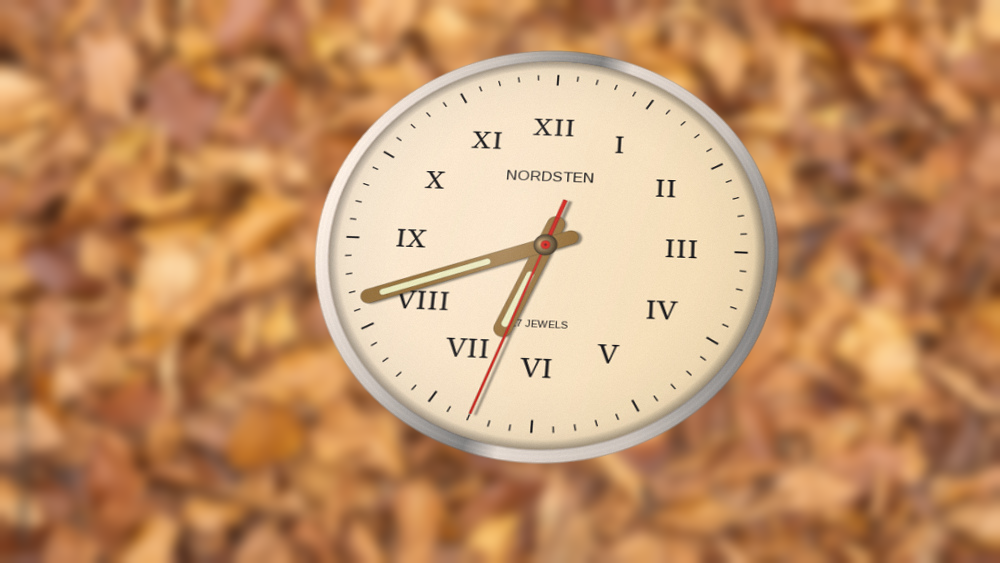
6:41:33
